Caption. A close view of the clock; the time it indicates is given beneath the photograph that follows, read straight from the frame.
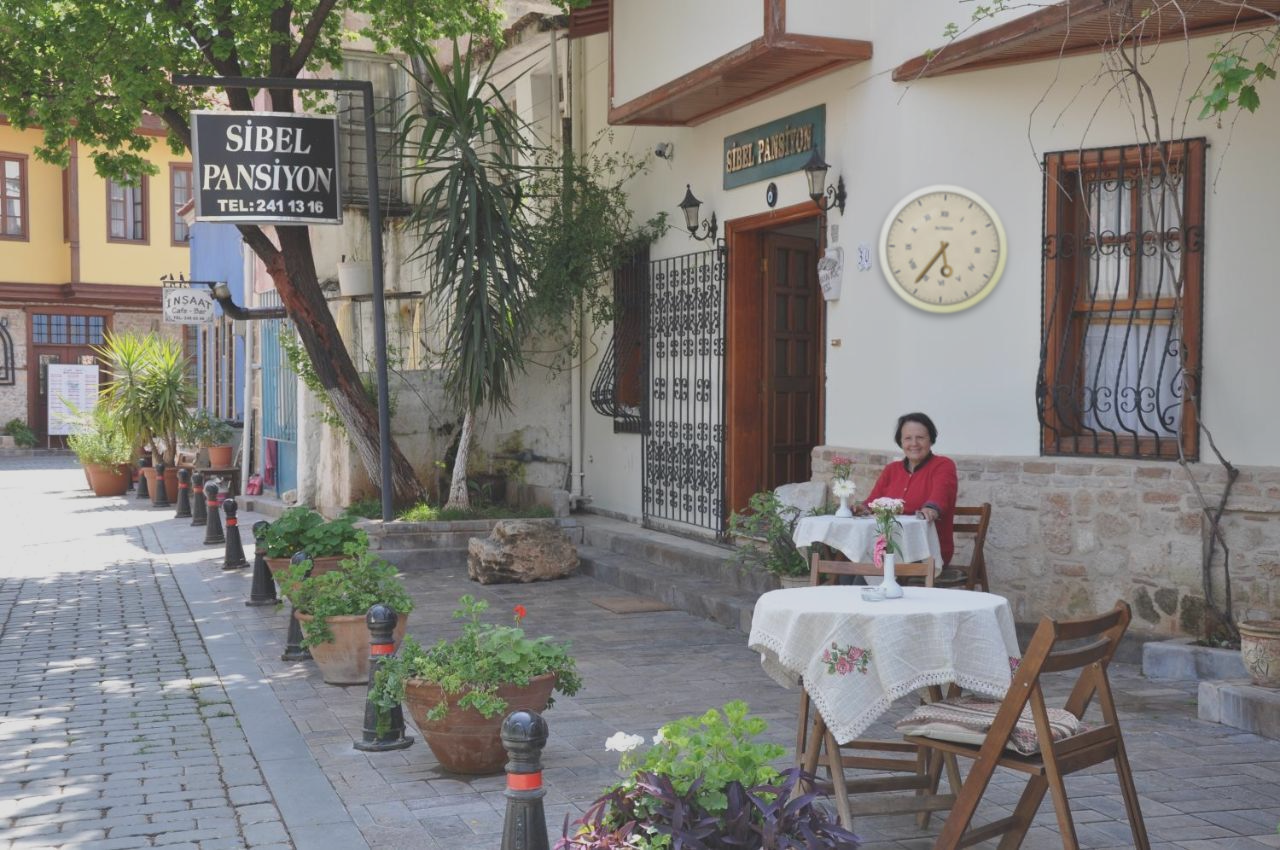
5:36
